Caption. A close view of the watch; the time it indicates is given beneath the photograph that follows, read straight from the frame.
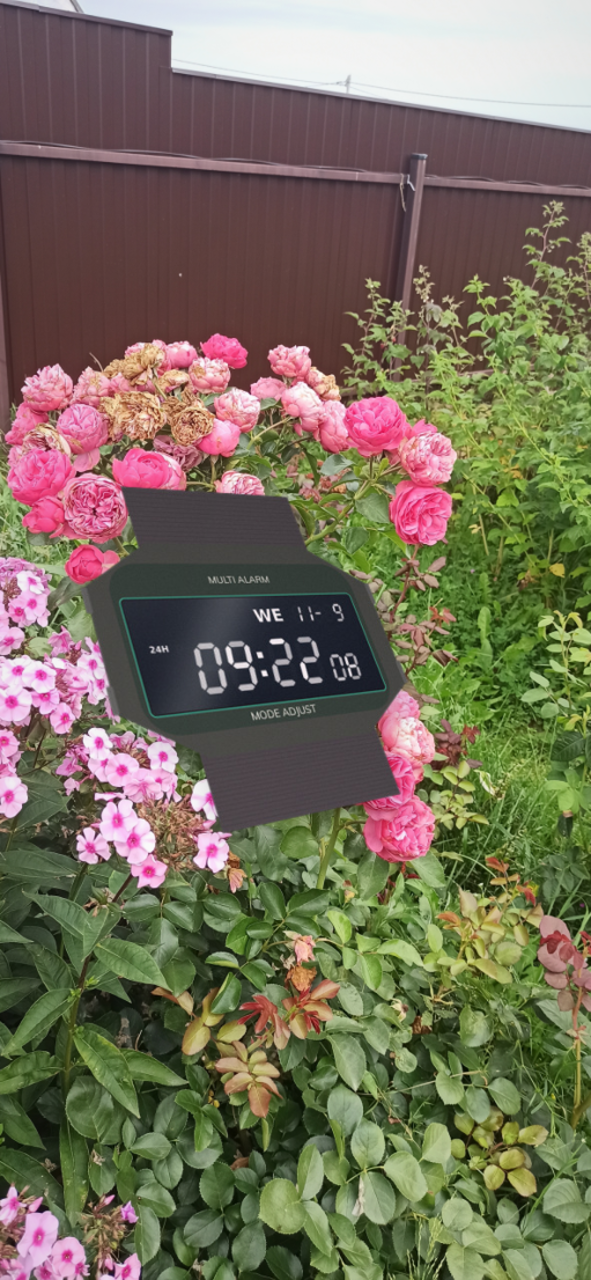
9:22:08
